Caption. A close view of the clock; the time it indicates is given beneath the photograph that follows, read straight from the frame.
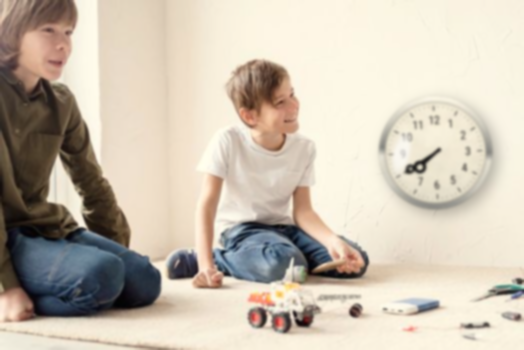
7:40
